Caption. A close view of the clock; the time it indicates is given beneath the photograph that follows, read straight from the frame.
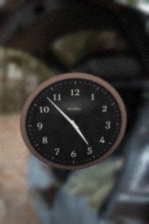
4:53
